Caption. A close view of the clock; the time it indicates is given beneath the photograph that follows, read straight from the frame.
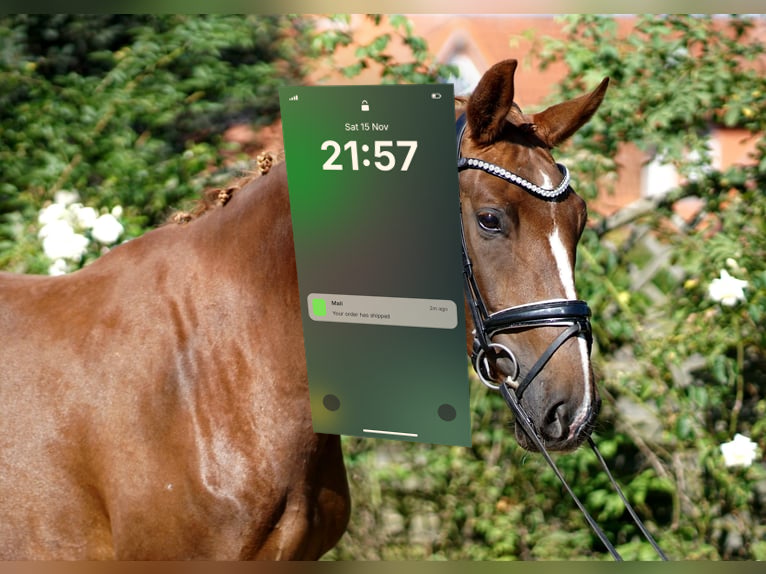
21:57
